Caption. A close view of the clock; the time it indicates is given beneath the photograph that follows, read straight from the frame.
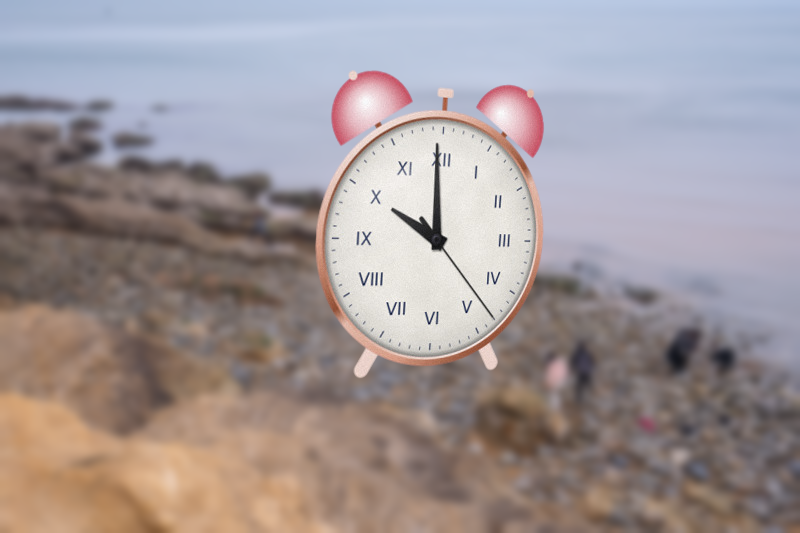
9:59:23
